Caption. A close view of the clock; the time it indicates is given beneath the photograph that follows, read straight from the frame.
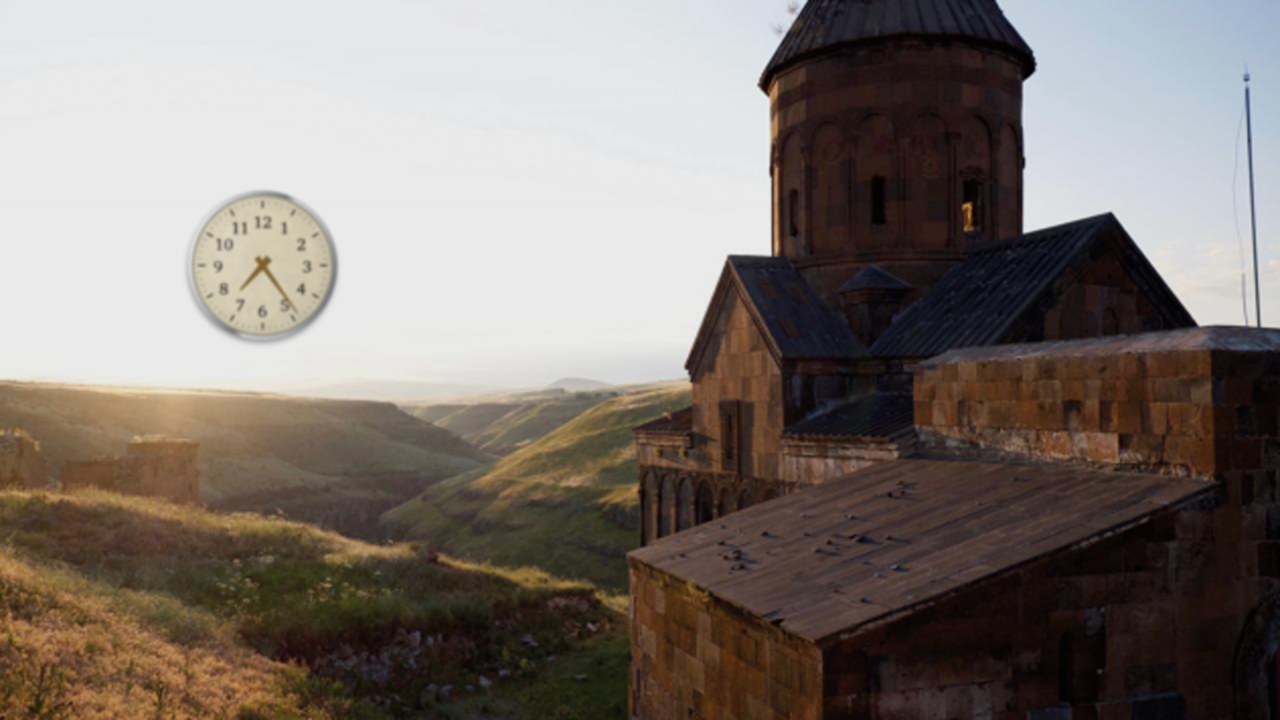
7:24
